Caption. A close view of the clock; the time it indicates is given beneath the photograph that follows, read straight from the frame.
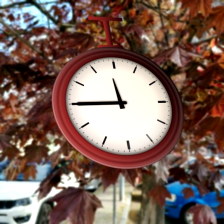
11:45
